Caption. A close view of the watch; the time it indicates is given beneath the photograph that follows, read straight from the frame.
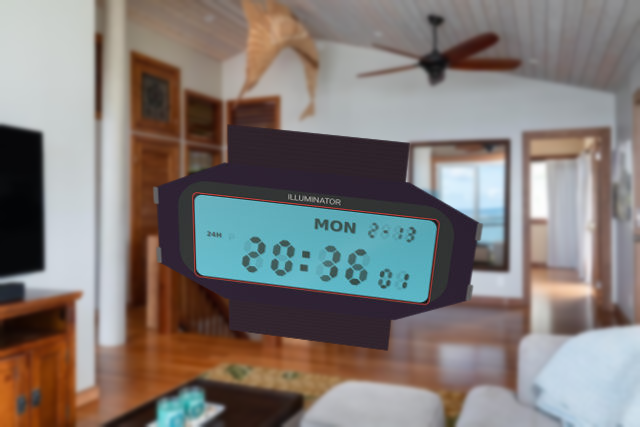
20:36:01
